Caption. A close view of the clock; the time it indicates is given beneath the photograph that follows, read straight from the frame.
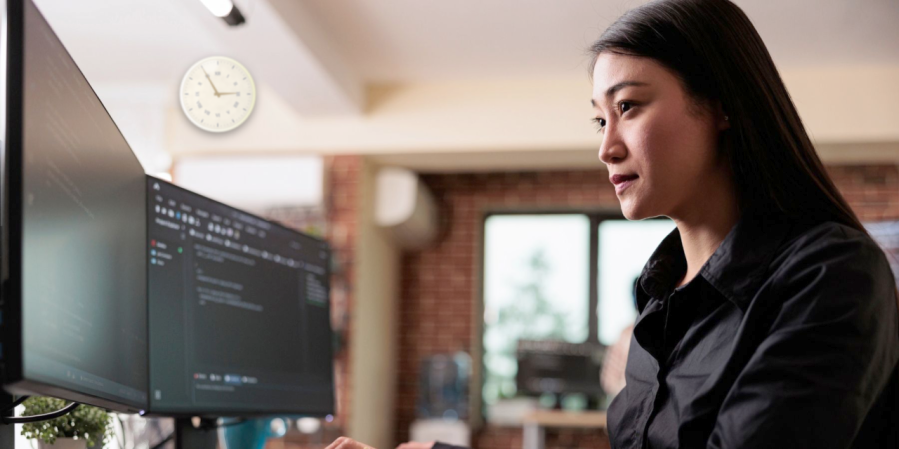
2:55
